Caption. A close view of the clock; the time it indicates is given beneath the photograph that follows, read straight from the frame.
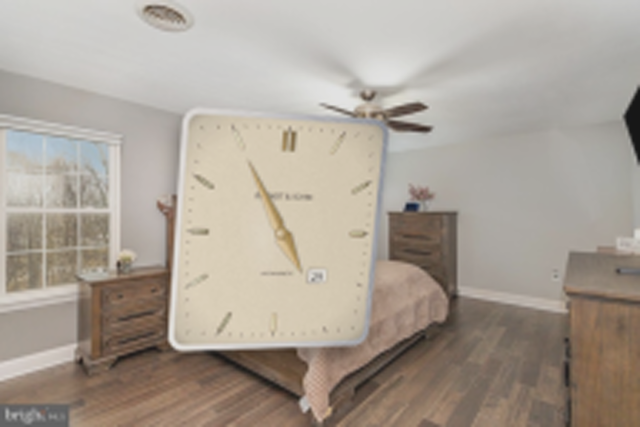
4:55
